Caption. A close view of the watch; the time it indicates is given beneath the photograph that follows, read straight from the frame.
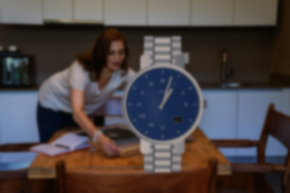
1:03
